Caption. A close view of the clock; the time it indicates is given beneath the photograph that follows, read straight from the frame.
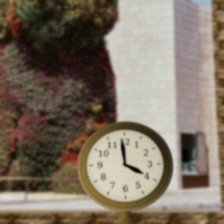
3:59
